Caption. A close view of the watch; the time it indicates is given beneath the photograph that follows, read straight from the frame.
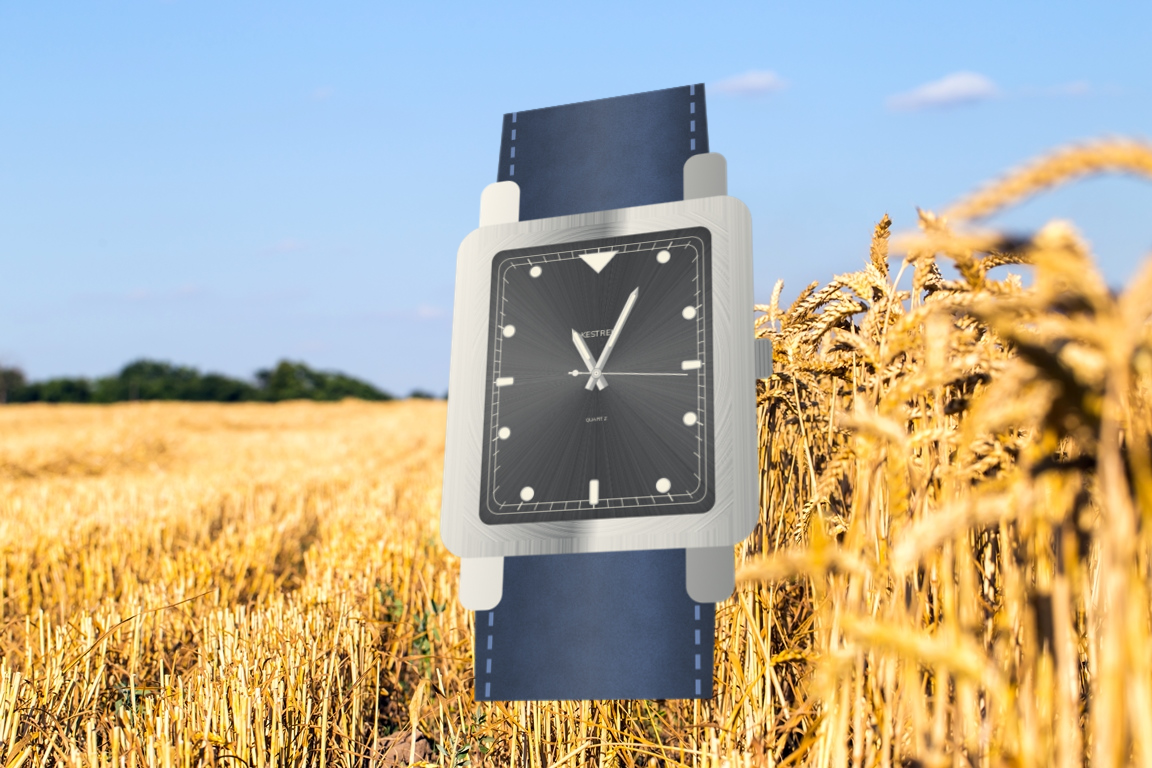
11:04:16
